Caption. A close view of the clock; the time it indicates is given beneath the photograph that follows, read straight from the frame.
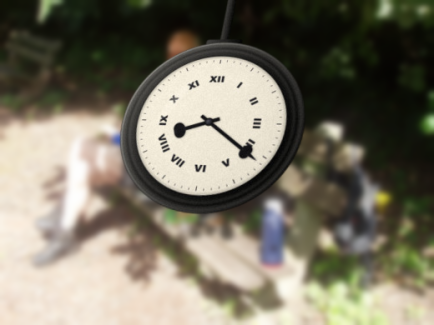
8:21
